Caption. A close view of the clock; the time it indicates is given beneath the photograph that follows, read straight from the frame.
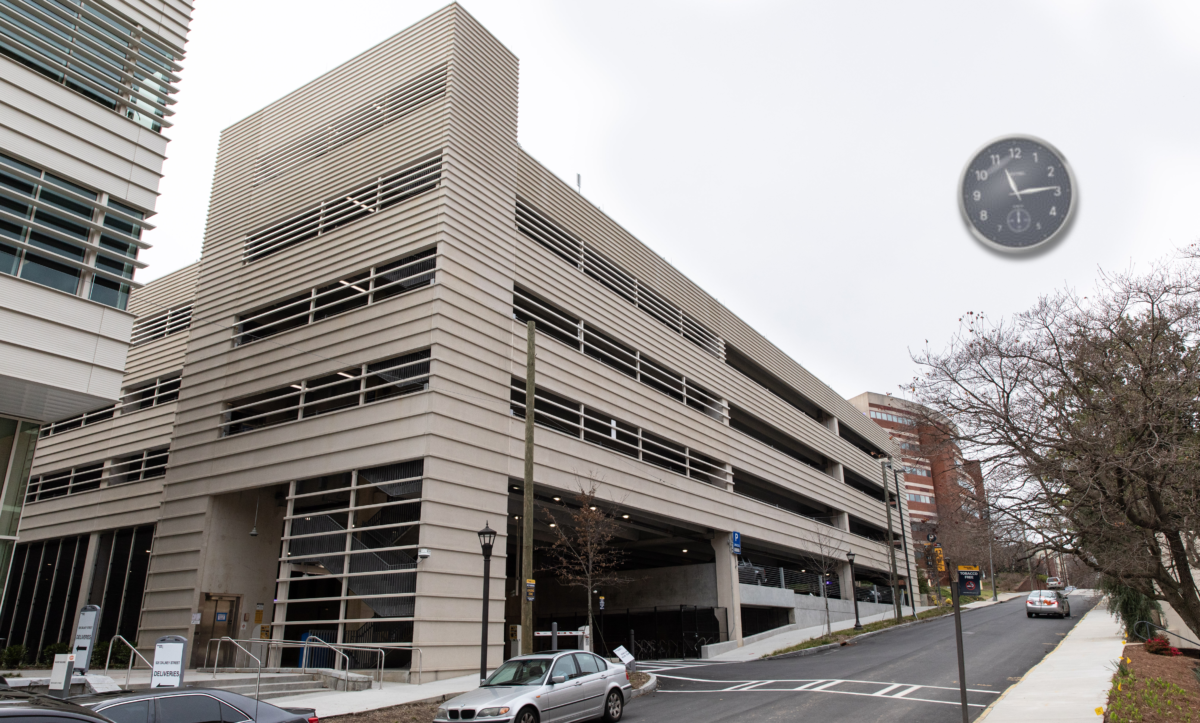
11:14
